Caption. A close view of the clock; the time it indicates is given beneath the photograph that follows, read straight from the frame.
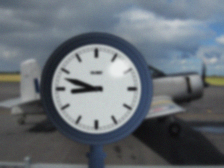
8:48
